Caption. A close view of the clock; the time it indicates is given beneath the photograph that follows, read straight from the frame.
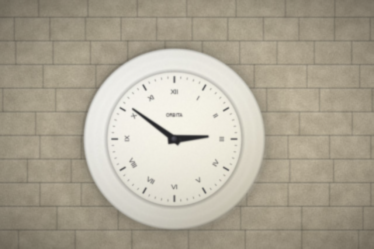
2:51
